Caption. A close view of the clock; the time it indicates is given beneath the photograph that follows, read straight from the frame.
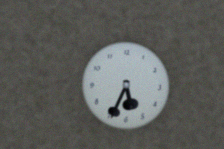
5:34
